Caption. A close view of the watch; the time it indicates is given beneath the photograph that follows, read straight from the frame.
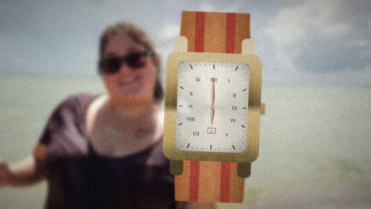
6:00
